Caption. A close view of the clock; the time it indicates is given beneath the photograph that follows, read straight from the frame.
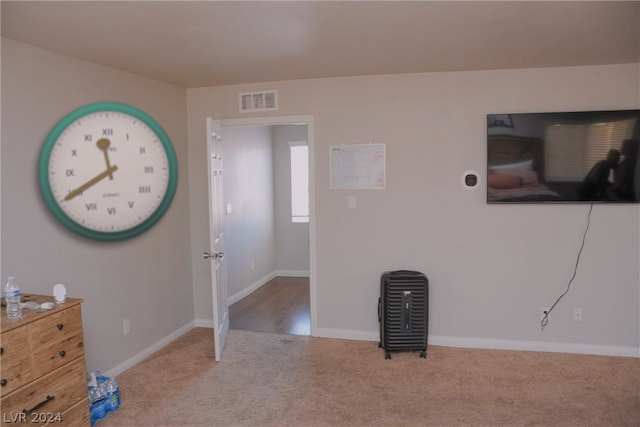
11:40
